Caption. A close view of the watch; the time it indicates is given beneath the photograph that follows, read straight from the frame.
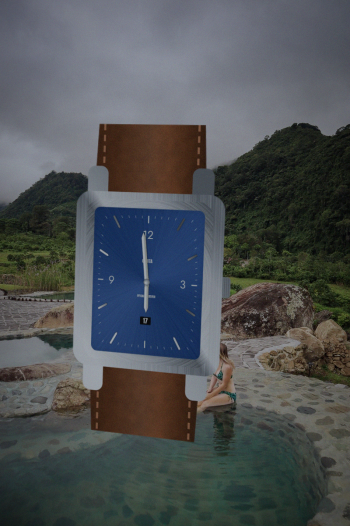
5:59
